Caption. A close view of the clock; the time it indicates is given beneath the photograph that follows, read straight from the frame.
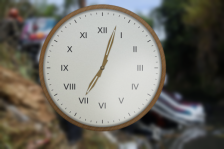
7:03
